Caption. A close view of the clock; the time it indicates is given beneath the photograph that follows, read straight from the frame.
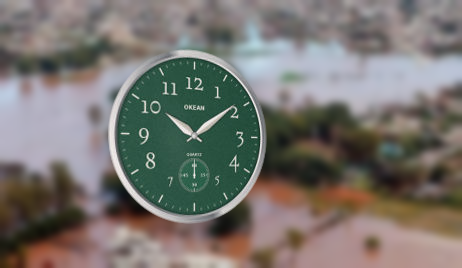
10:09
